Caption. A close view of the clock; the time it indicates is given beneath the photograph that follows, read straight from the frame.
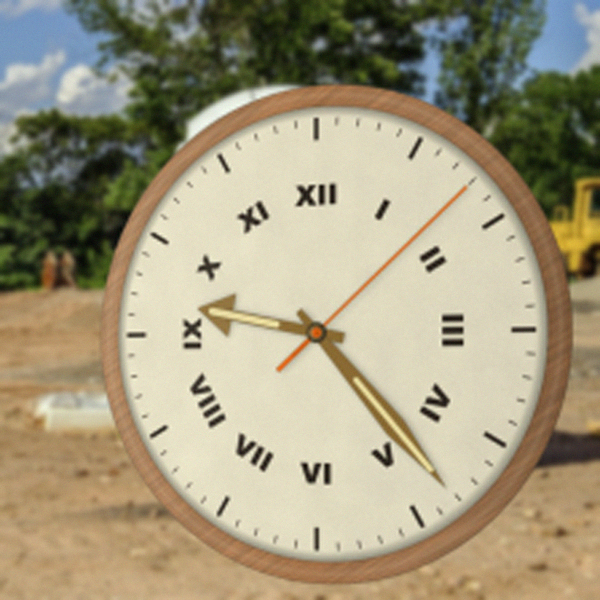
9:23:08
